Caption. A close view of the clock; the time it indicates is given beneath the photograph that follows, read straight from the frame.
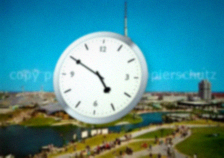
4:50
